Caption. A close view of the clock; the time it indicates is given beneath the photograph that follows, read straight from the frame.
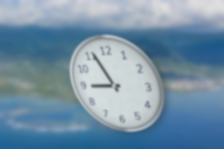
8:56
